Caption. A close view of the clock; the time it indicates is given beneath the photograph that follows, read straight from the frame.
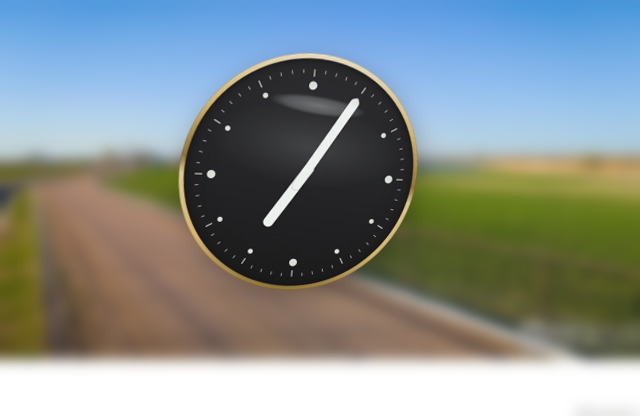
7:05
